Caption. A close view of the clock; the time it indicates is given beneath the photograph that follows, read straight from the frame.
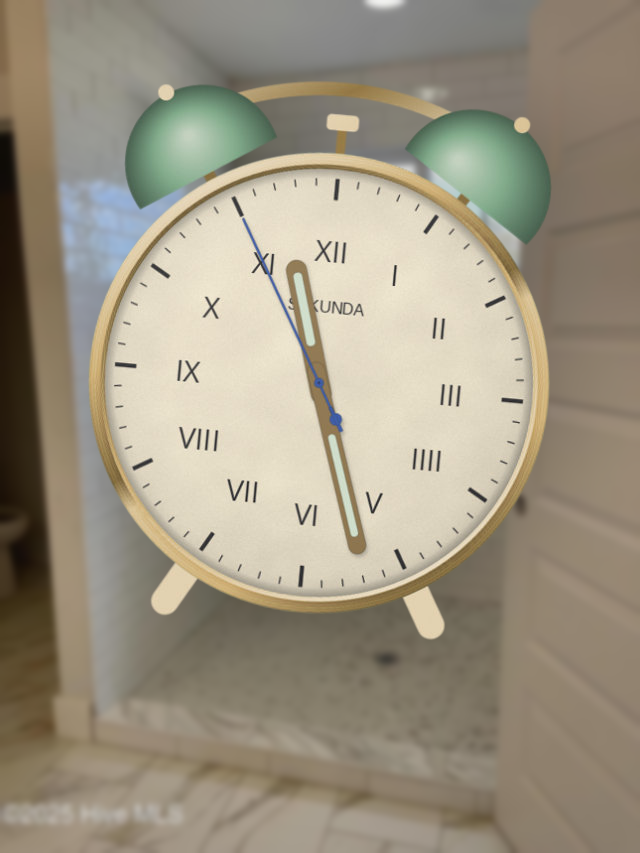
11:26:55
